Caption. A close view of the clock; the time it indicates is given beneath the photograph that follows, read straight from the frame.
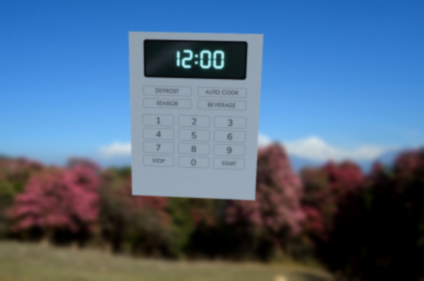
12:00
